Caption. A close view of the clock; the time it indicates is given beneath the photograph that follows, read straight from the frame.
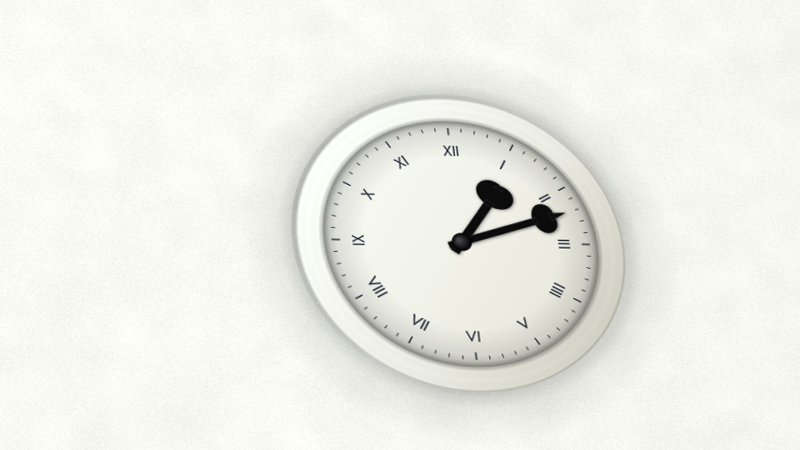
1:12
